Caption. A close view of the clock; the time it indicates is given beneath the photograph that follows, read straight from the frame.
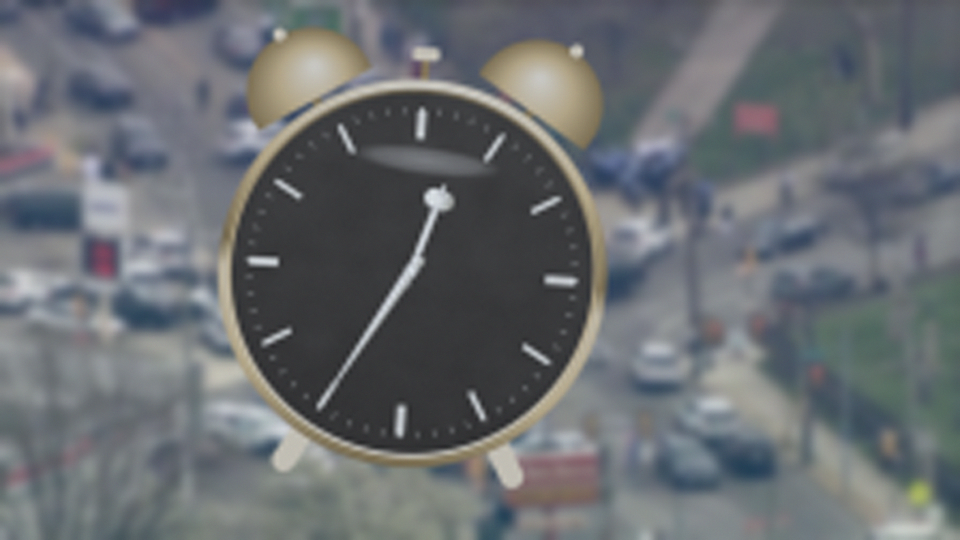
12:35
